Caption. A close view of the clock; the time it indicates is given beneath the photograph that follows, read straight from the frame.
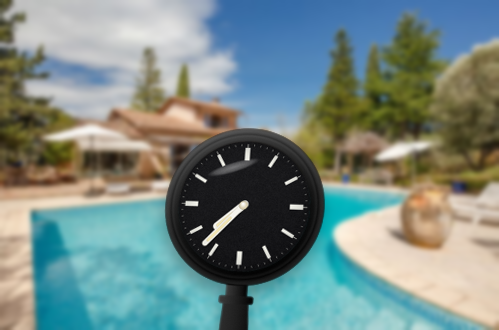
7:37
